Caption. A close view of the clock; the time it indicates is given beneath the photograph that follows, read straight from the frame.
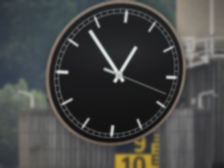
12:53:18
